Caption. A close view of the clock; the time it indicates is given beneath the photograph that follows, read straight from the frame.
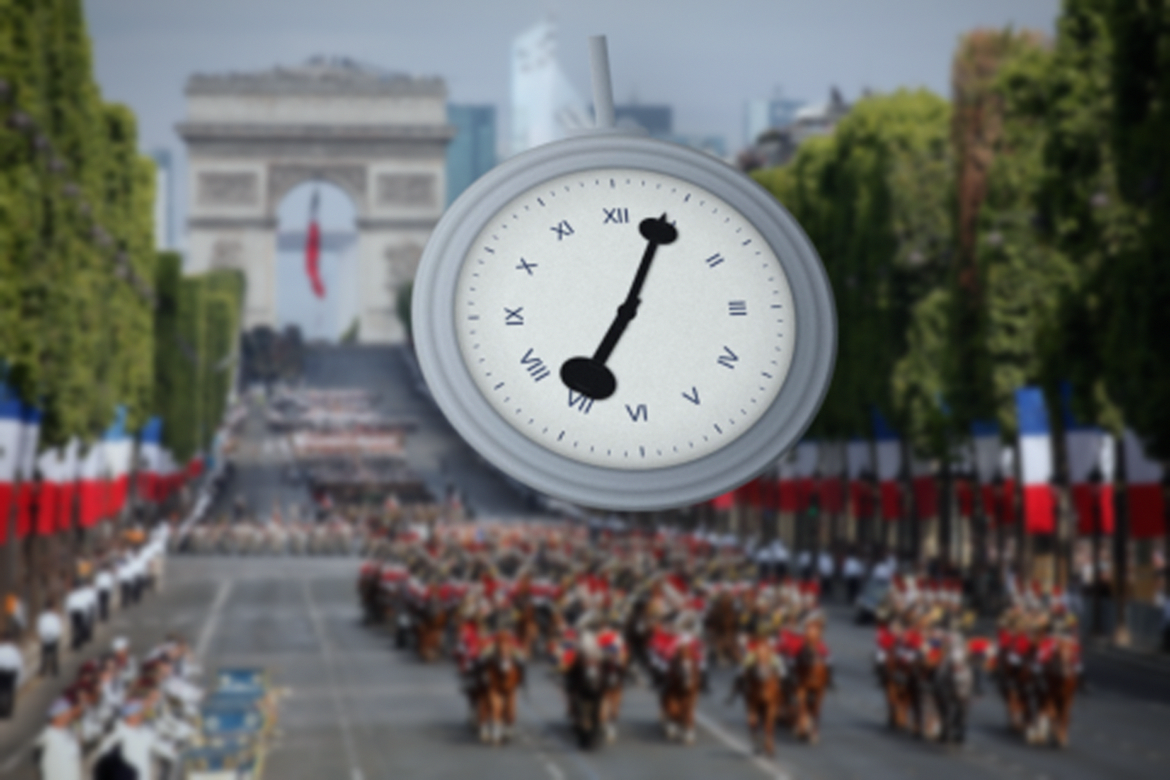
7:04
